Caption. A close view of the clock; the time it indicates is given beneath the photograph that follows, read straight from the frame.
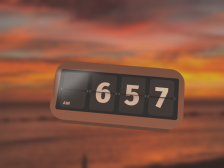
6:57
